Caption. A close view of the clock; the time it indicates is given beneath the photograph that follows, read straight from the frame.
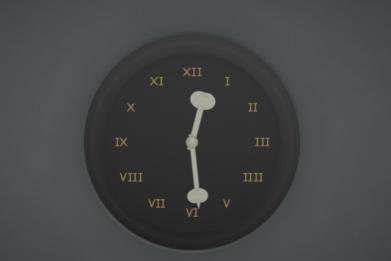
12:29
